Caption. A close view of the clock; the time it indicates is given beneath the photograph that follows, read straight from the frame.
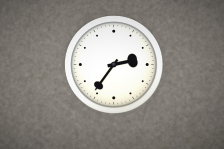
2:36
